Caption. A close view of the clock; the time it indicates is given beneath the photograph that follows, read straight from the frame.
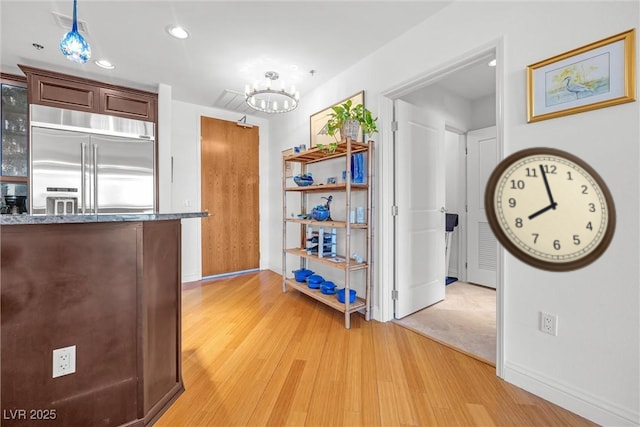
7:58
